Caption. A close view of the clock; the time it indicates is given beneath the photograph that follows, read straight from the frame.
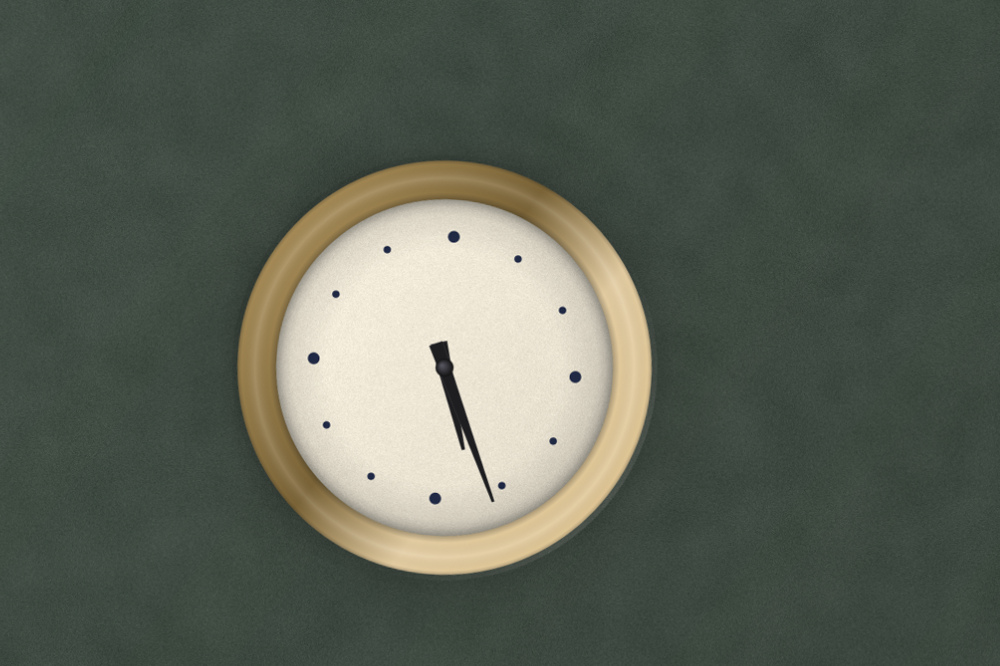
5:26
